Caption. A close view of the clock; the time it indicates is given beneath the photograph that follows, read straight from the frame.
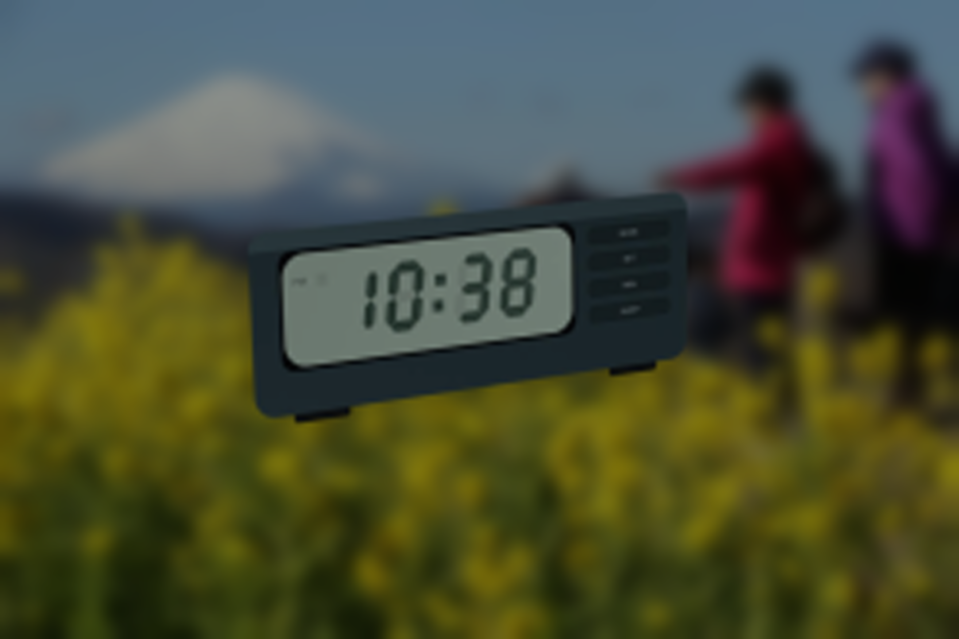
10:38
